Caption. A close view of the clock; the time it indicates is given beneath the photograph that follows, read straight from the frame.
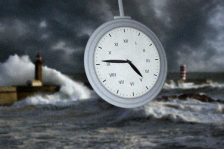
4:46
